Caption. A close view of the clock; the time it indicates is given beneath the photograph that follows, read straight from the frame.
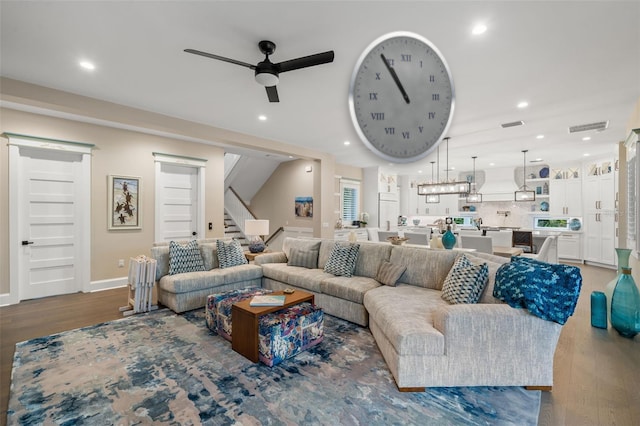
10:54
